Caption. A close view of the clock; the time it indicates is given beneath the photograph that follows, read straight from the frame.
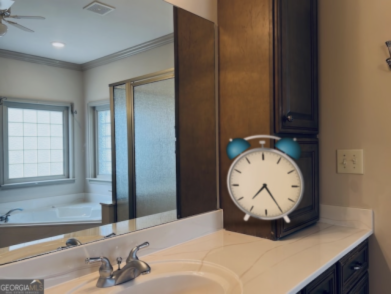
7:25
